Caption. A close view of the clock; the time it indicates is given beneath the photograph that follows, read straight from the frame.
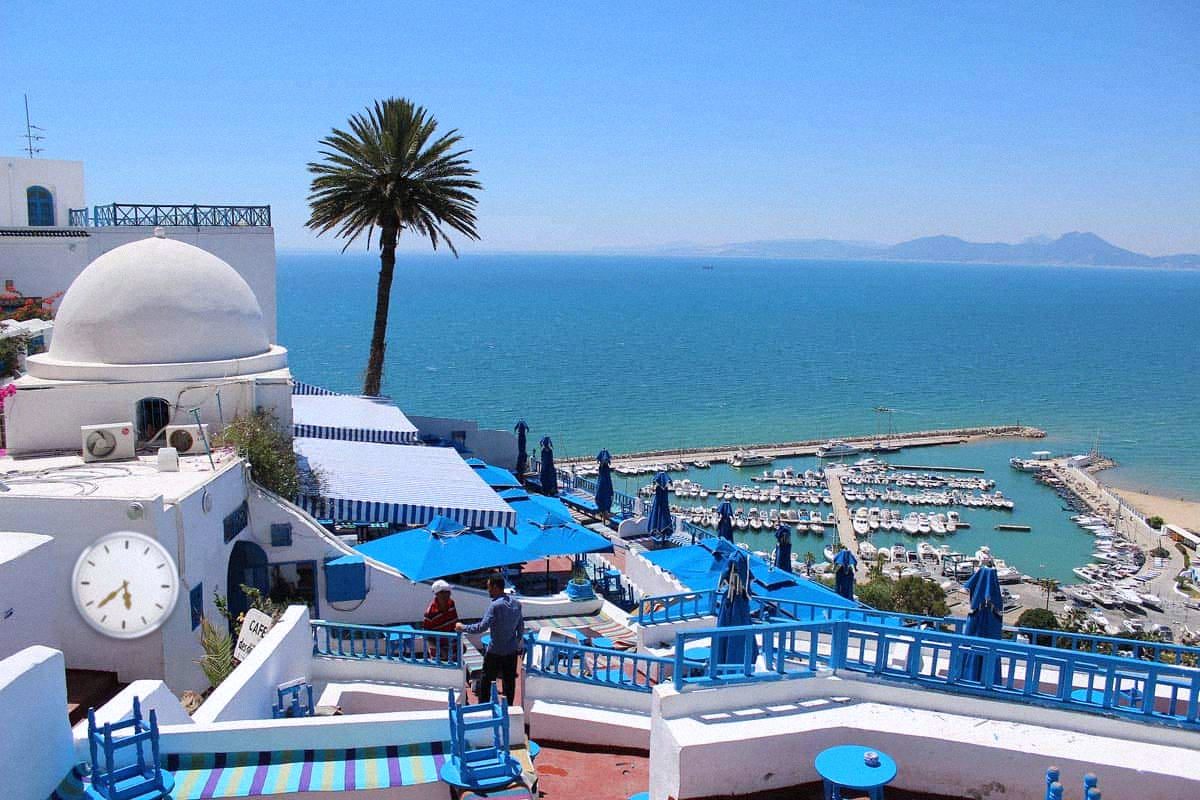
5:38
